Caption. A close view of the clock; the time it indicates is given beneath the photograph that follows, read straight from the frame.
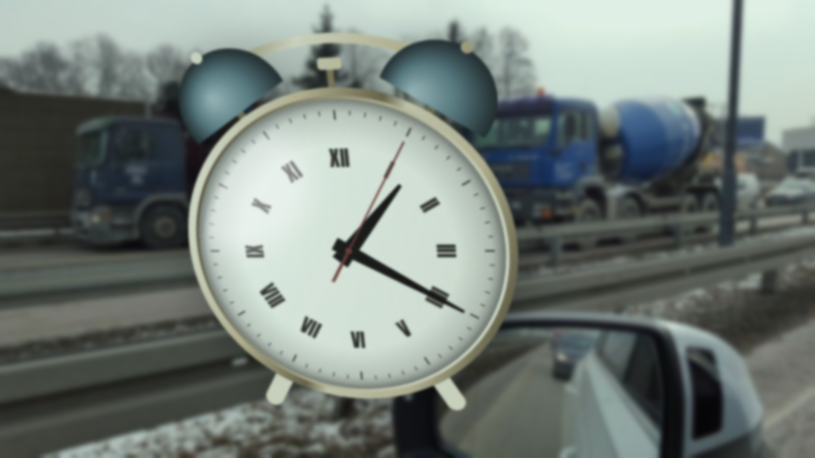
1:20:05
